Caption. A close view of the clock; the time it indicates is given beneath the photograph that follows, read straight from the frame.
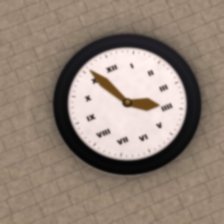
3:56
